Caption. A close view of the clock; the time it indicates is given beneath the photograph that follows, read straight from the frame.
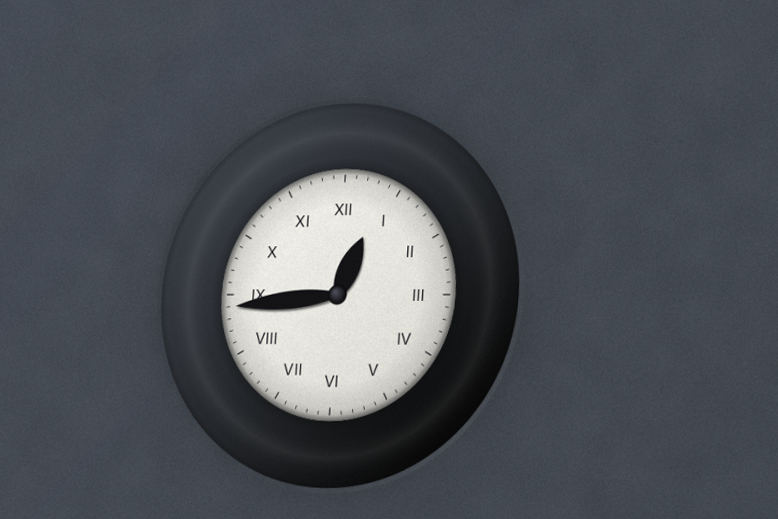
12:44
